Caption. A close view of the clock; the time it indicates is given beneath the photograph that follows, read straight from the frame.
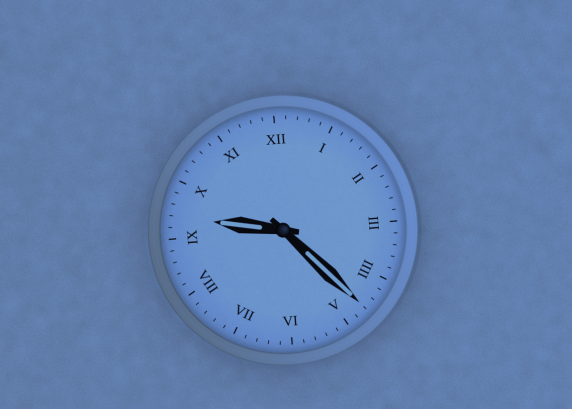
9:23
